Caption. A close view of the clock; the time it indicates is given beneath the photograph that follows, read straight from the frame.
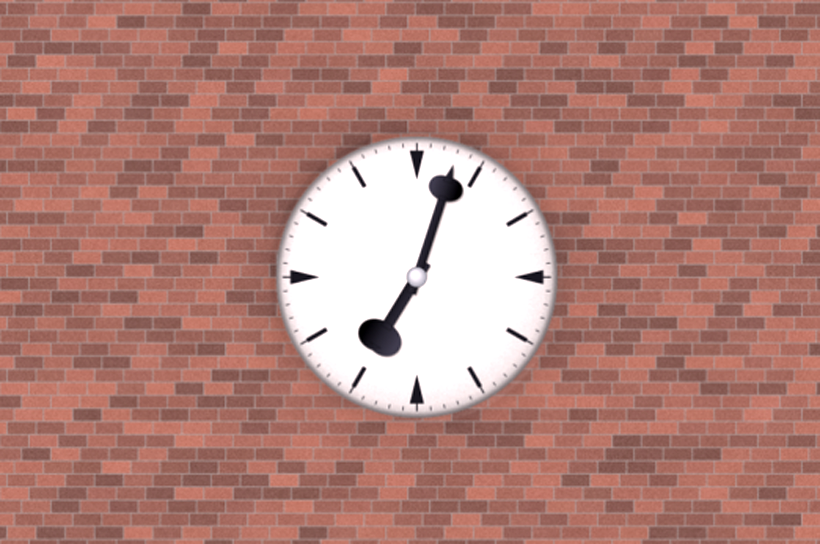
7:03
